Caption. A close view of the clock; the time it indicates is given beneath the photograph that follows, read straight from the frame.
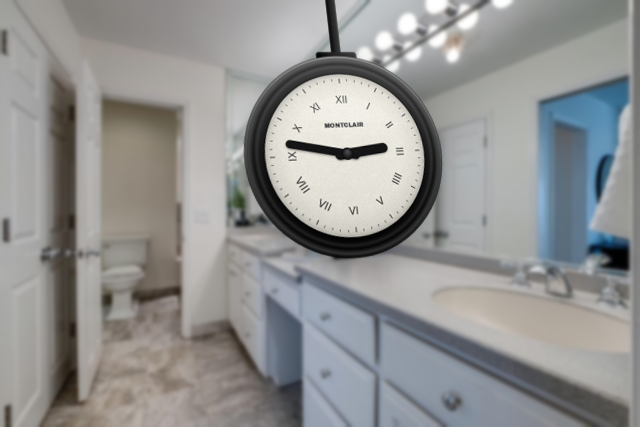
2:47
